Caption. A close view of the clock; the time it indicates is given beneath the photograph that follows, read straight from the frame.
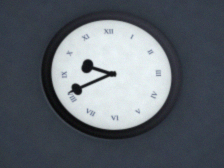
9:41
